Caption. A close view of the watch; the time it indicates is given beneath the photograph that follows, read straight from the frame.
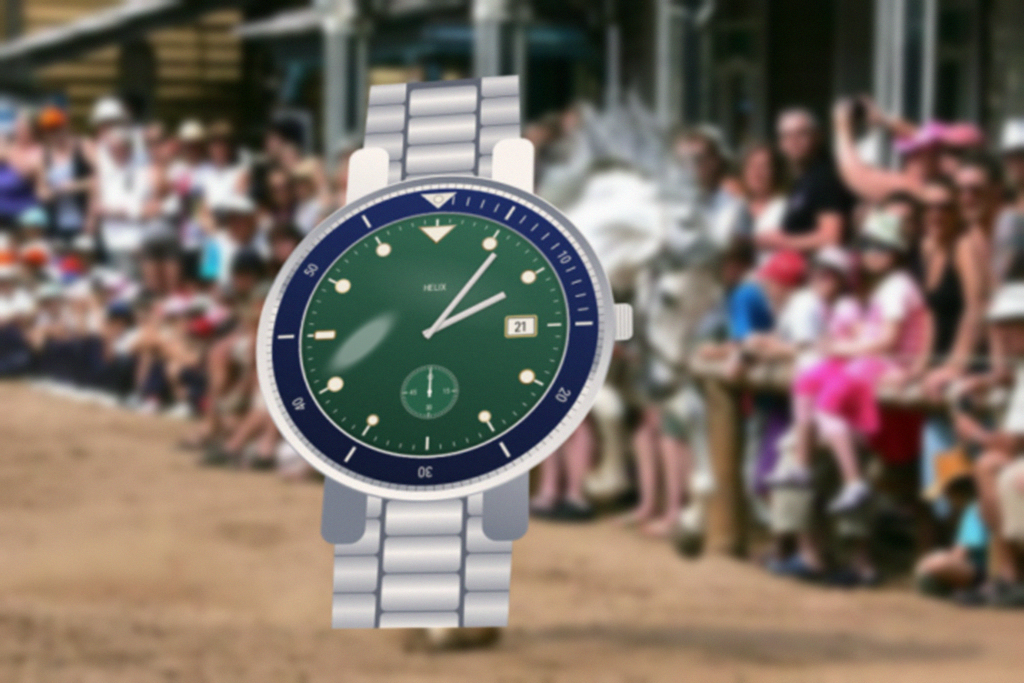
2:06
